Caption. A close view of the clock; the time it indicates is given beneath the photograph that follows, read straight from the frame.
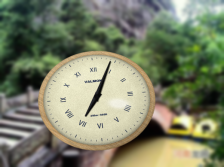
7:04
